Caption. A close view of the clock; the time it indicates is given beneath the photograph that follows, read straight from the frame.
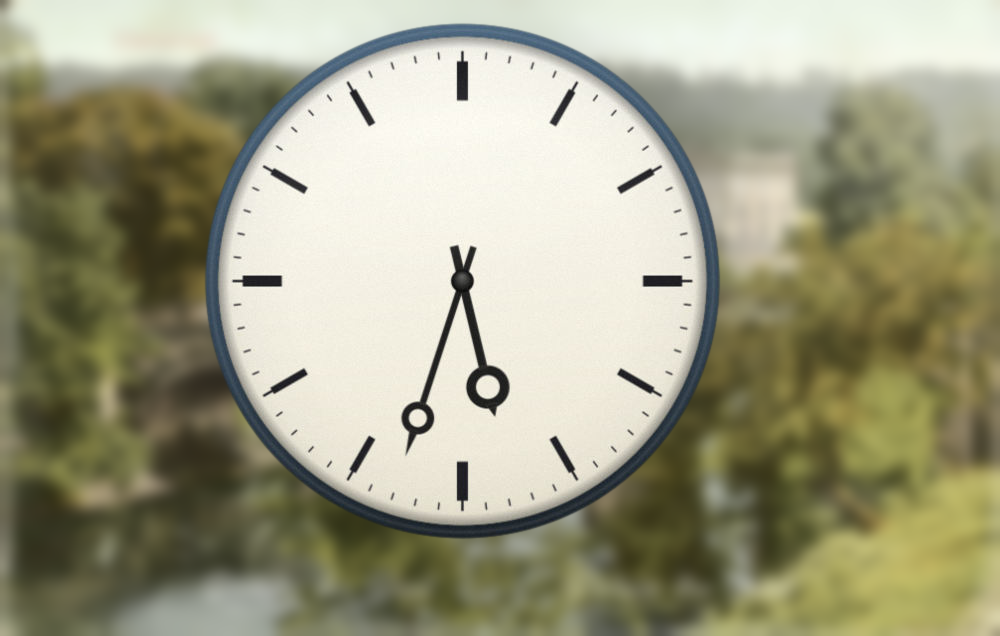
5:33
